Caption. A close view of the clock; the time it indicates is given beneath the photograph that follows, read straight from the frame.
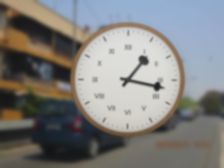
1:17
